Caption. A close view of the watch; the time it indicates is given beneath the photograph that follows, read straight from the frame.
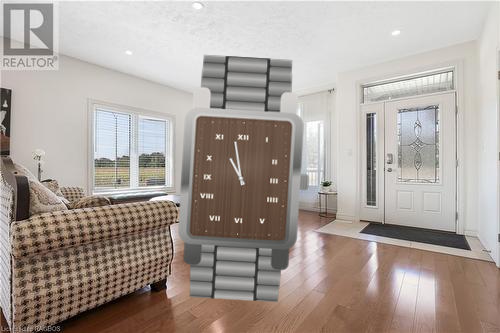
10:58
